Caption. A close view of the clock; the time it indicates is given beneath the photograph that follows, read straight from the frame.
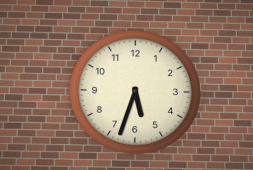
5:33
